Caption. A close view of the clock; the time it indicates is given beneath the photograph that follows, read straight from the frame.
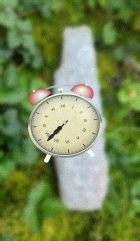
7:38
